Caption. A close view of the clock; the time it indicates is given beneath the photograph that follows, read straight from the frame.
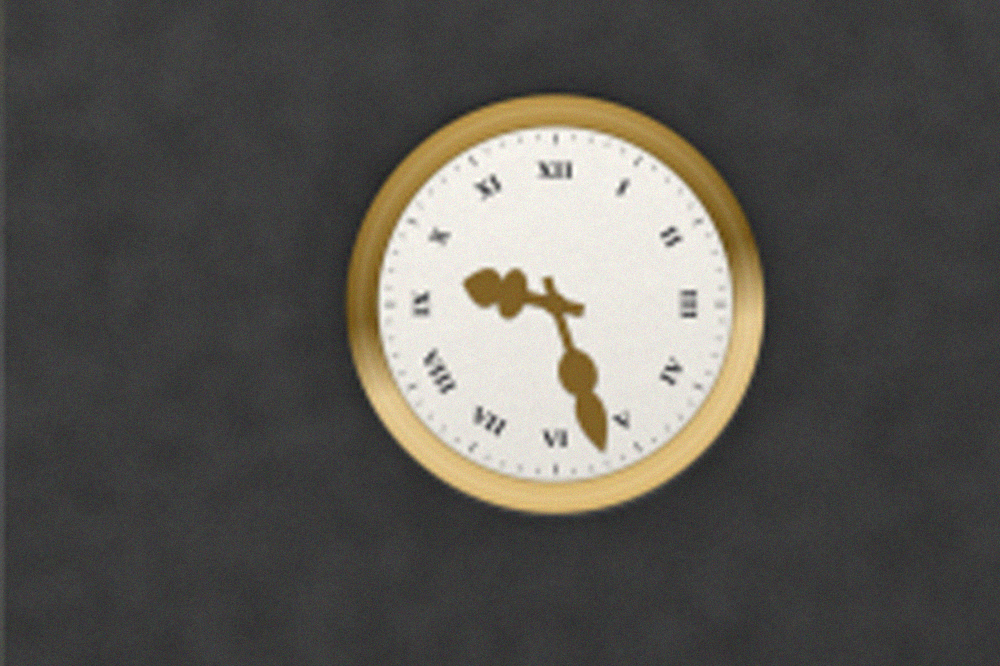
9:27
